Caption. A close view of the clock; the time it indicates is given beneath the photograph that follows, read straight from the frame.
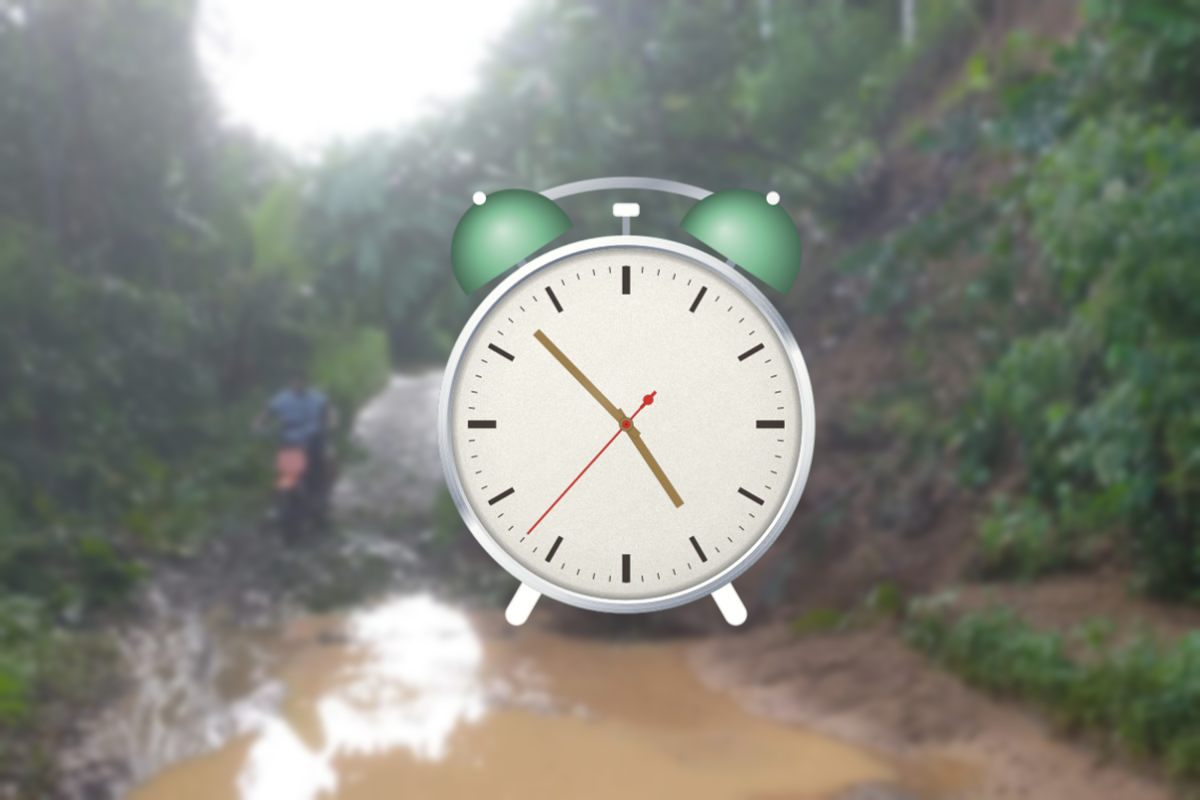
4:52:37
